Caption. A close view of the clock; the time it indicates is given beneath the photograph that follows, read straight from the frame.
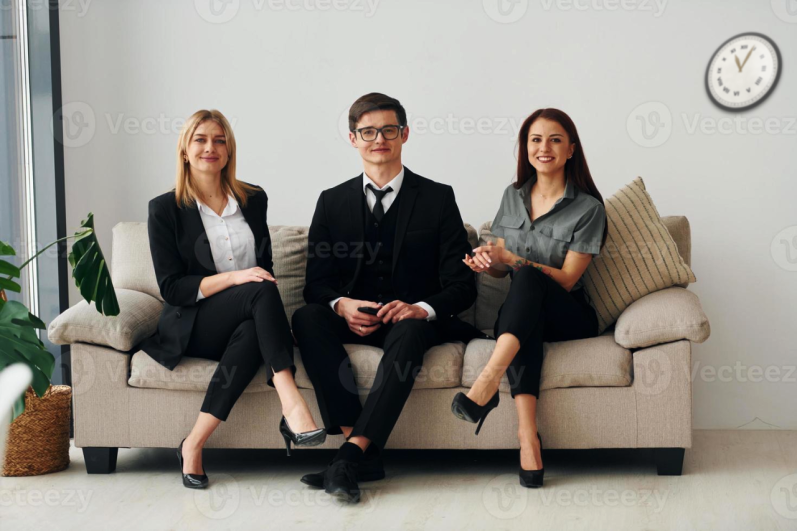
11:04
